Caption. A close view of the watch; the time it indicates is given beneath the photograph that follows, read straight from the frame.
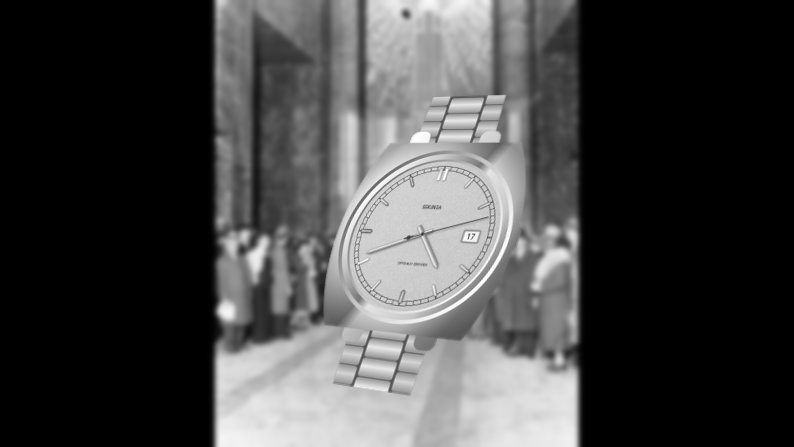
4:41:12
